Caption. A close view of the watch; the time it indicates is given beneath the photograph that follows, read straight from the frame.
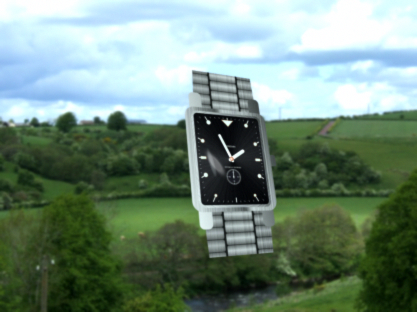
1:56
